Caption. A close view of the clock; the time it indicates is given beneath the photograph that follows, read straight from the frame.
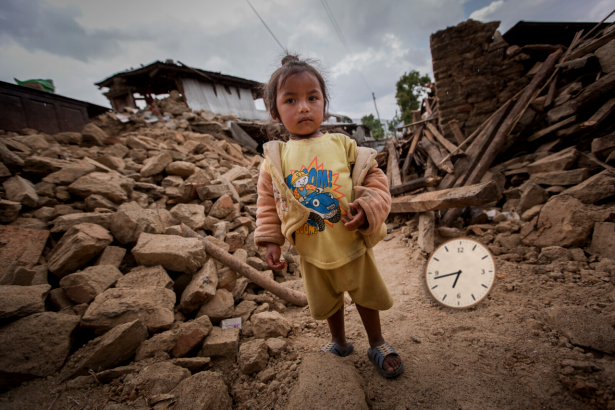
6:43
